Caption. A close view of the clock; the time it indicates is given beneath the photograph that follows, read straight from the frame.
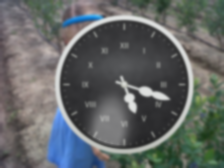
5:18
